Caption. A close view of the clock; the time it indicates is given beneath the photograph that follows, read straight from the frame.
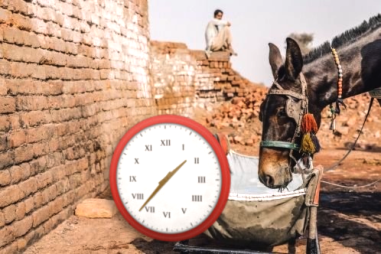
1:37
